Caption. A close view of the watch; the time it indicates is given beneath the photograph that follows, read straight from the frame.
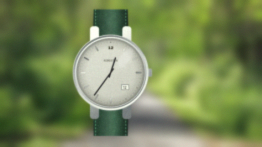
12:36
